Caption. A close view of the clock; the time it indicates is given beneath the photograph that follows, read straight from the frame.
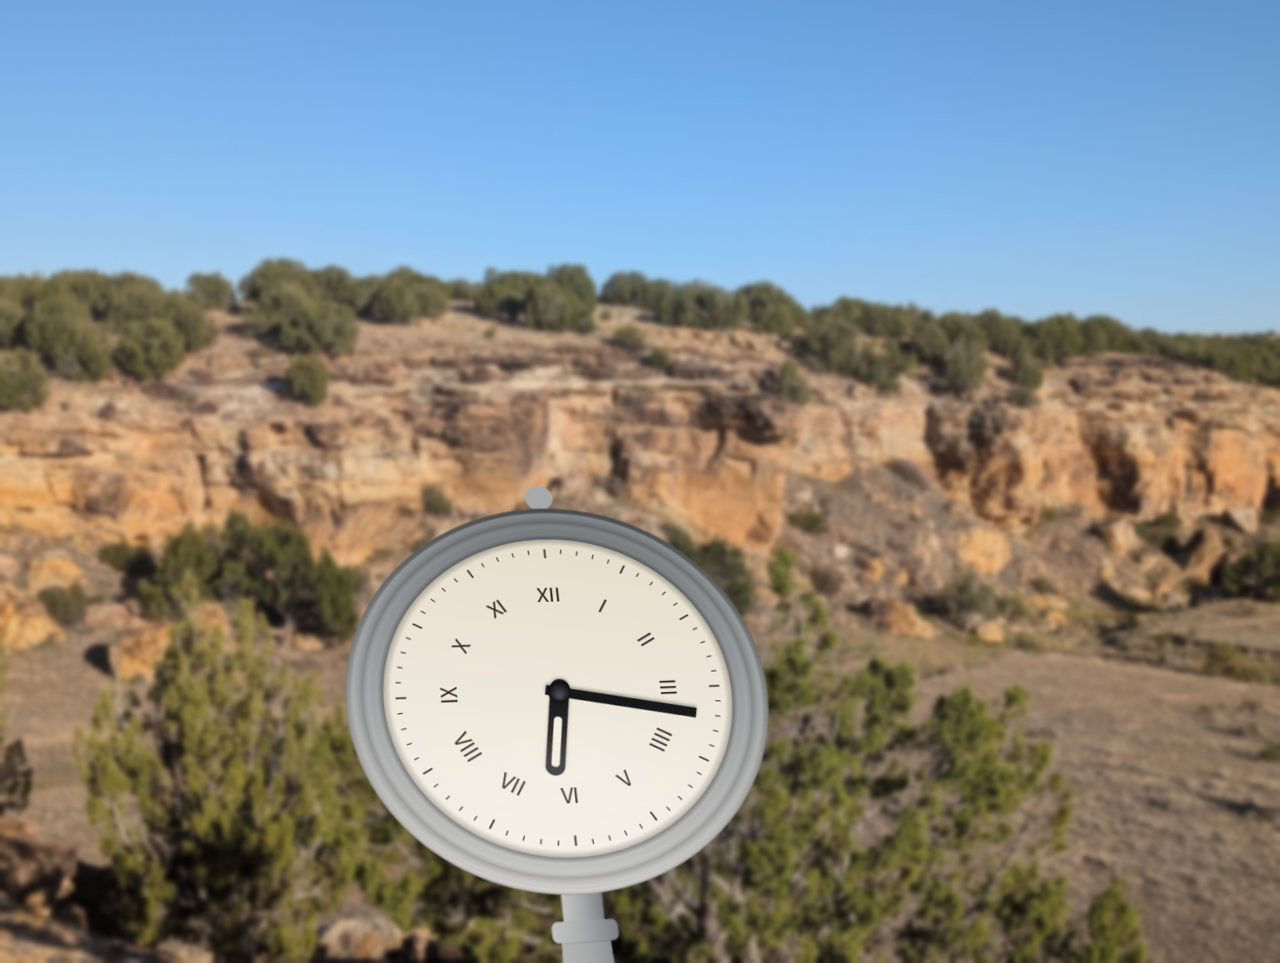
6:17
